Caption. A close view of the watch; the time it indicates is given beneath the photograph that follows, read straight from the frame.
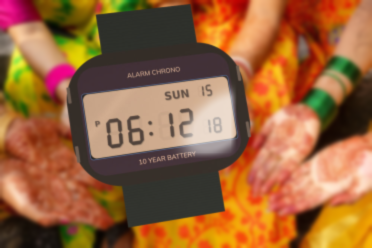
6:12:18
